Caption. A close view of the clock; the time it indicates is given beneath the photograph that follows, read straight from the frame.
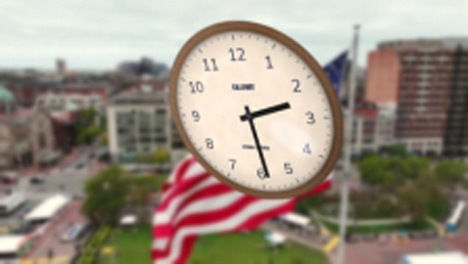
2:29
